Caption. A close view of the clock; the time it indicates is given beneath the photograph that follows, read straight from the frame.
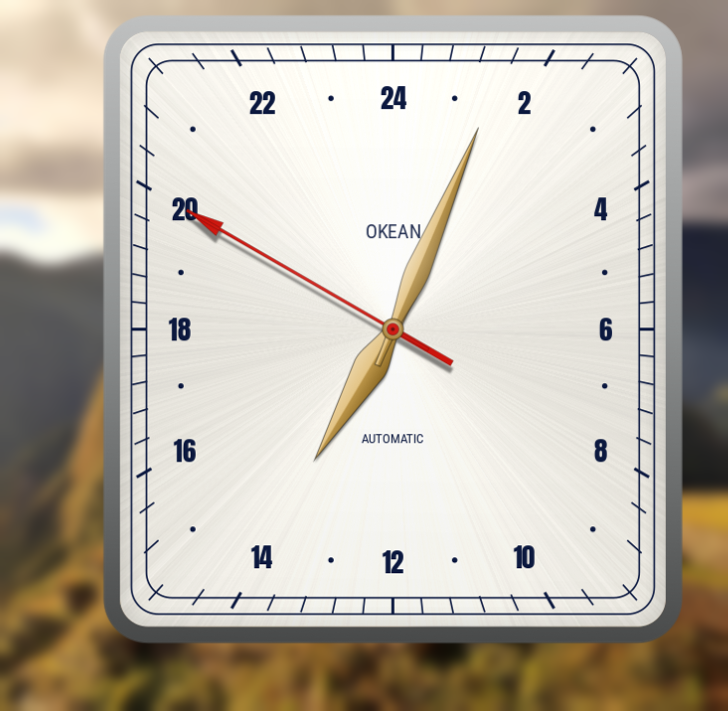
14:03:50
